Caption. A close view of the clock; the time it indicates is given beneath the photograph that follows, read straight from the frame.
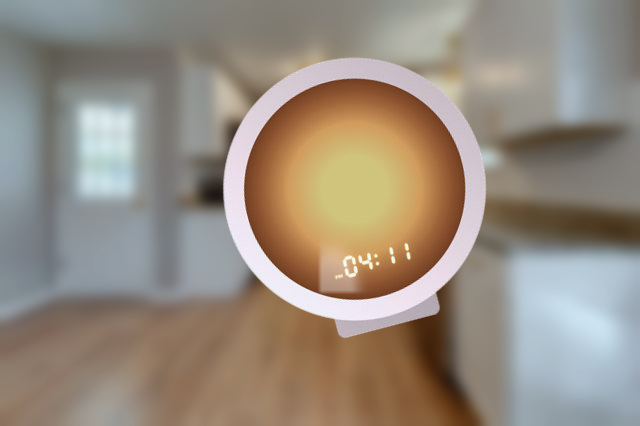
4:11
